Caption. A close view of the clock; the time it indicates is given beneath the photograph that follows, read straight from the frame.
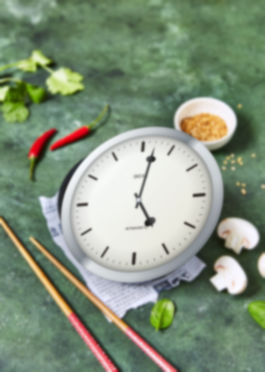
5:02
